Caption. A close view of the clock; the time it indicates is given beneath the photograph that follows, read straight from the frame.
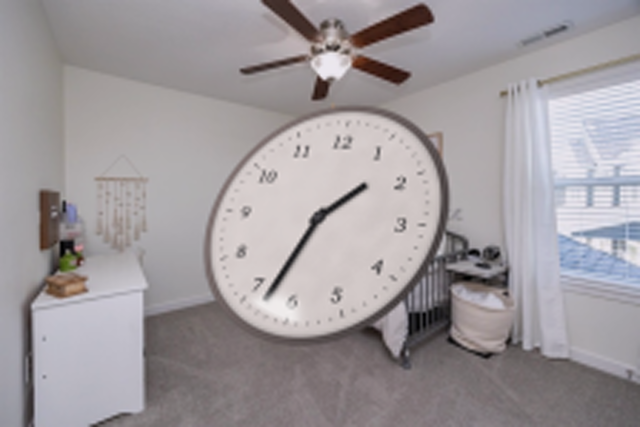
1:33
